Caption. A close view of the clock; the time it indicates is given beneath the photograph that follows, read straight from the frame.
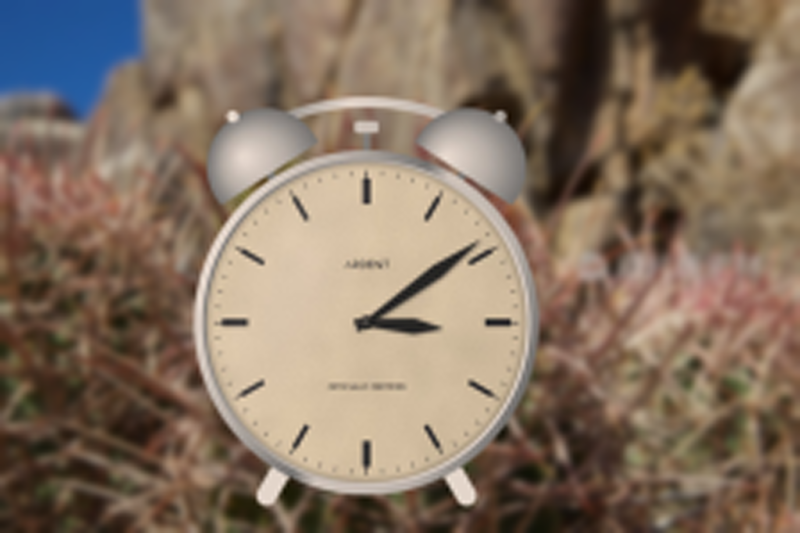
3:09
